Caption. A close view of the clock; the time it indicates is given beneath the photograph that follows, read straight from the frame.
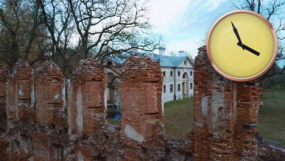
3:56
